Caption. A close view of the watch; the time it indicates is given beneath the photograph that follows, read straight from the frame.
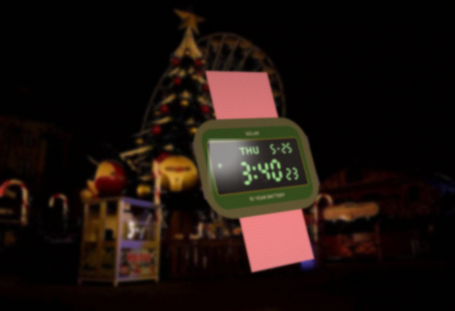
3:40:23
